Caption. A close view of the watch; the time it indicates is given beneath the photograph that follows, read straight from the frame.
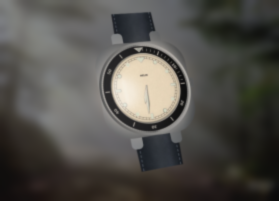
6:31
